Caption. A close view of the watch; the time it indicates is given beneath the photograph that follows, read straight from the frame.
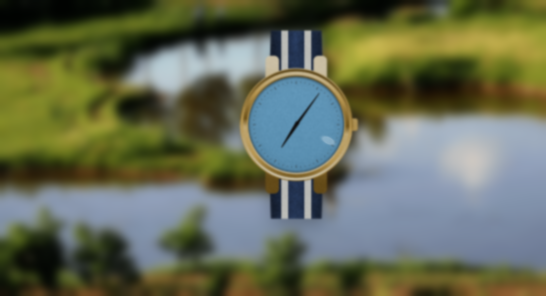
7:06
